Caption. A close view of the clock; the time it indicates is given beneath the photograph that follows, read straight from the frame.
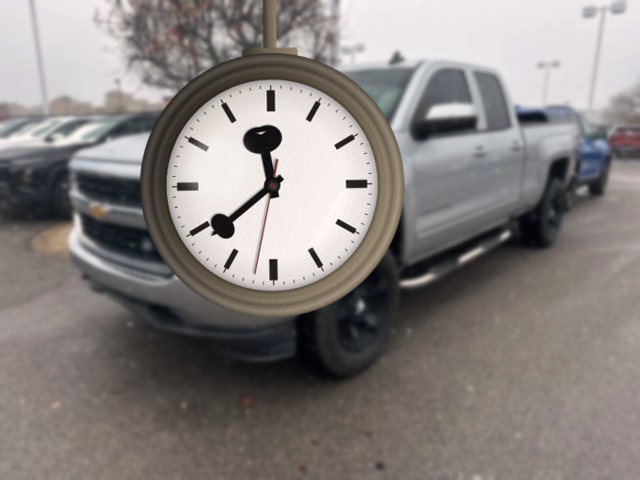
11:38:32
